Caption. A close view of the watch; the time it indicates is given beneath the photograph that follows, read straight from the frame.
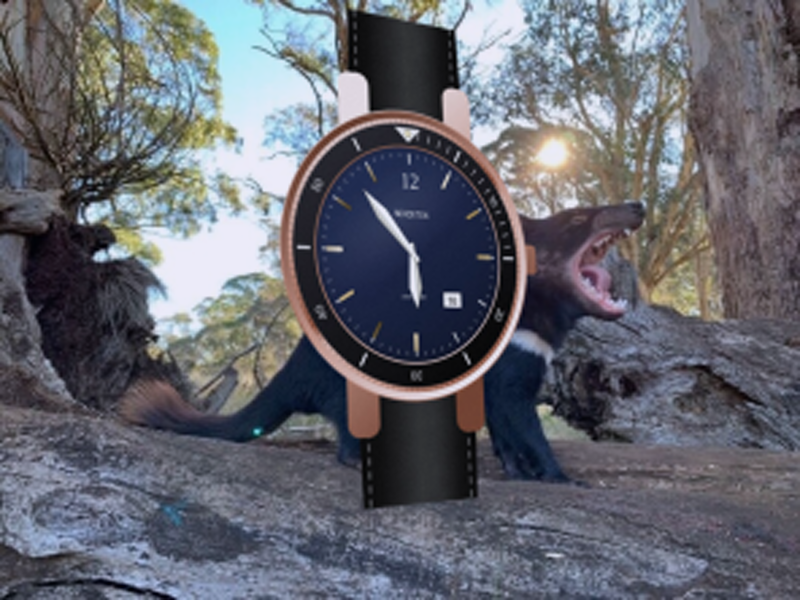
5:53
